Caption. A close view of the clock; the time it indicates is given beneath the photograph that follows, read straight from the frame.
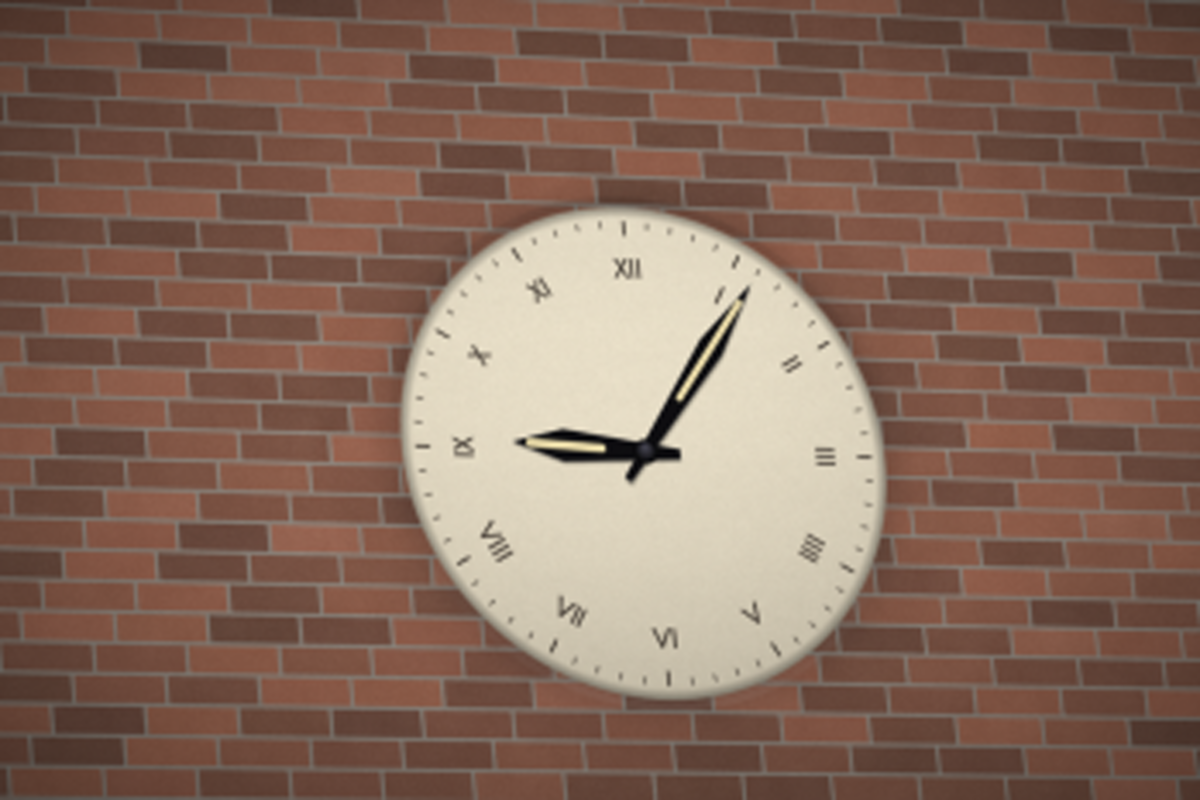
9:06
